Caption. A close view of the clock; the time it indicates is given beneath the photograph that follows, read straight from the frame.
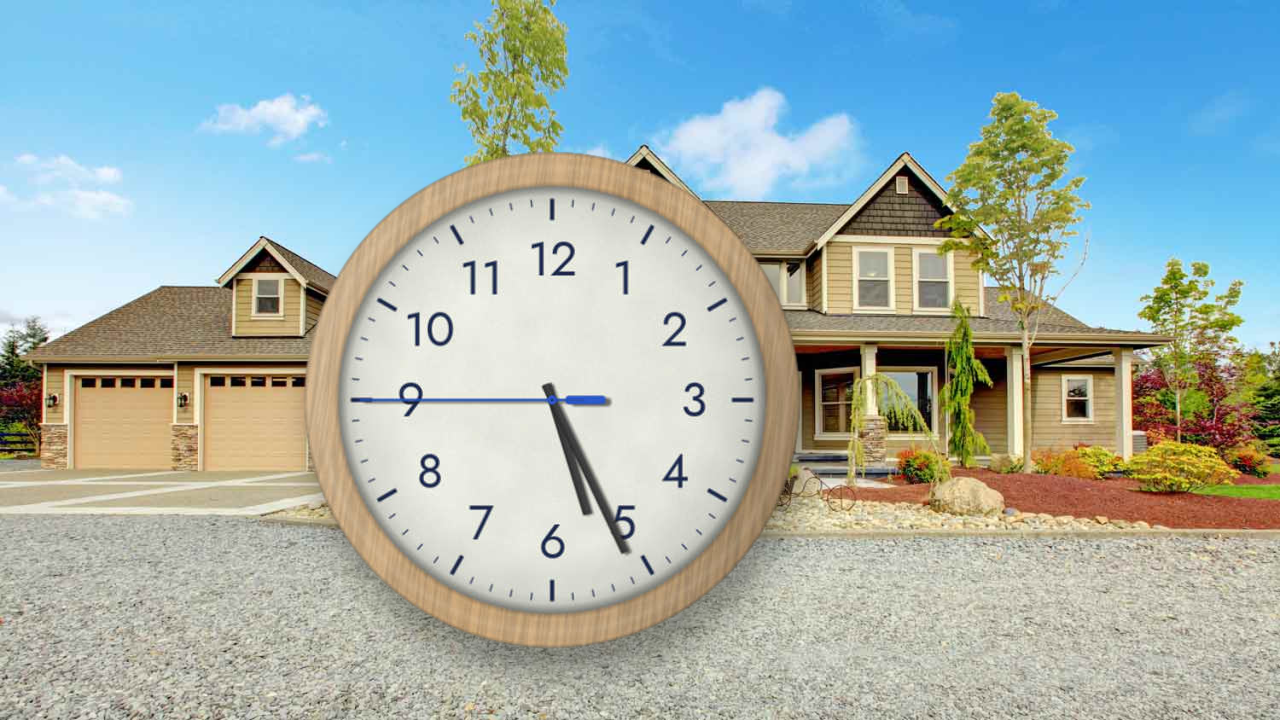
5:25:45
